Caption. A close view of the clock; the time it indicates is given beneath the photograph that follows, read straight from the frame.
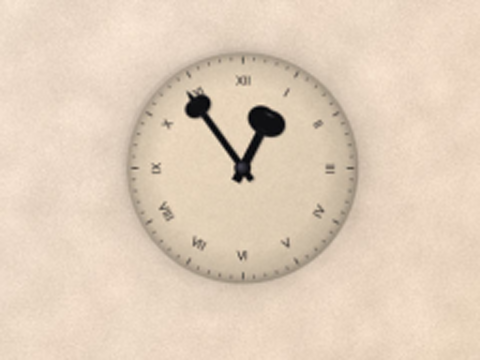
12:54
